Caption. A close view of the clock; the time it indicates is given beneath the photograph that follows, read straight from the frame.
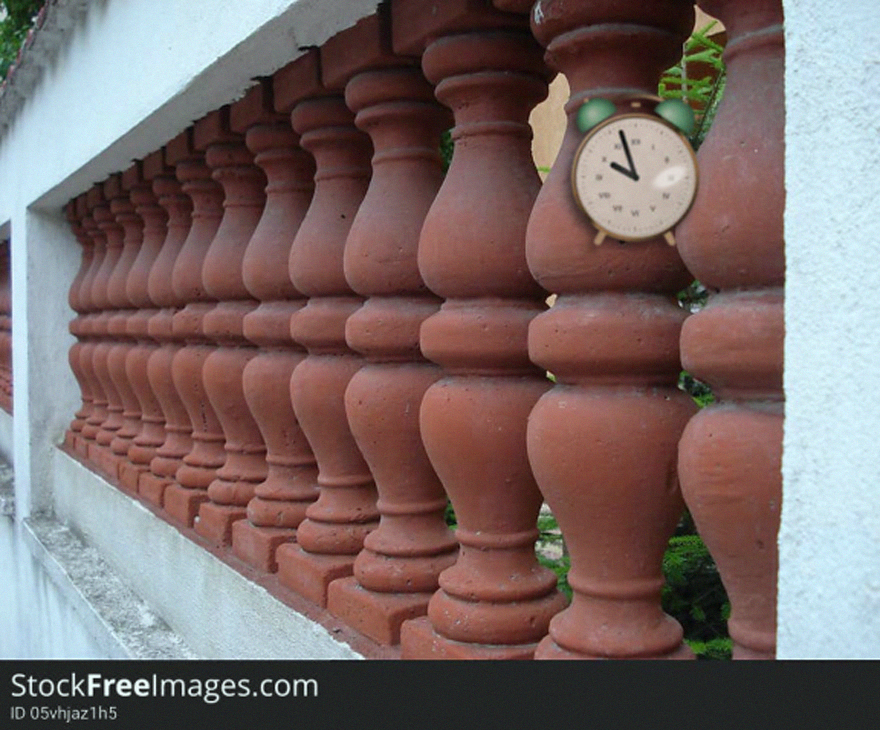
9:57
